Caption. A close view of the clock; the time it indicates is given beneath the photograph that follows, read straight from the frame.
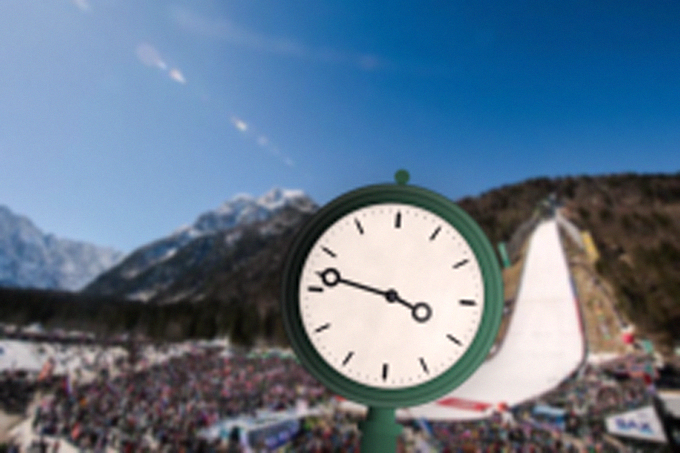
3:47
